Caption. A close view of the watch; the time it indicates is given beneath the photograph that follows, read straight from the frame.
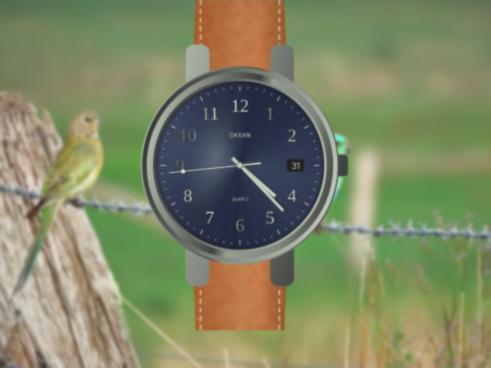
4:22:44
